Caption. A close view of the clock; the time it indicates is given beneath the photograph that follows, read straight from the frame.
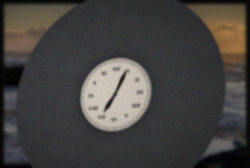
7:04
